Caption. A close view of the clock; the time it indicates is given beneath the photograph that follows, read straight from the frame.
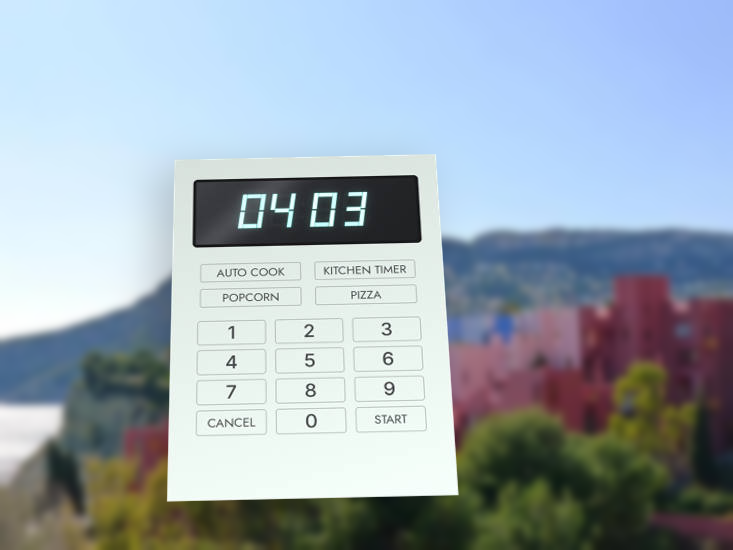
4:03
